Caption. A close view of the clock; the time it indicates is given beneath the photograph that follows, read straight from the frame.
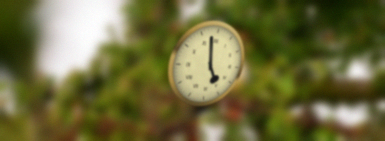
4:58
